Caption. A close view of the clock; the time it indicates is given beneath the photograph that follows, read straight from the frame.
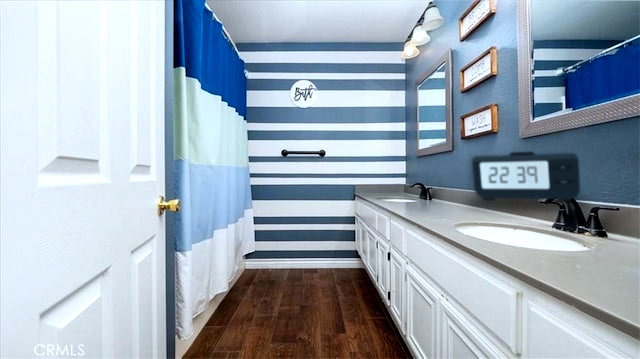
22:39
